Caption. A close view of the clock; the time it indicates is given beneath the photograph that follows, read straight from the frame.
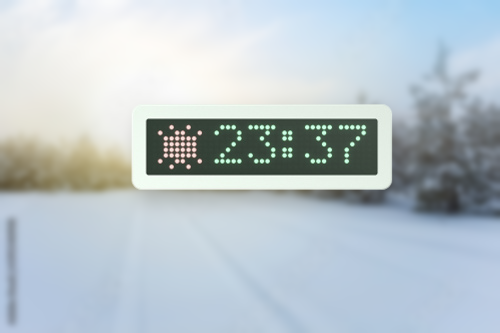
23:37
